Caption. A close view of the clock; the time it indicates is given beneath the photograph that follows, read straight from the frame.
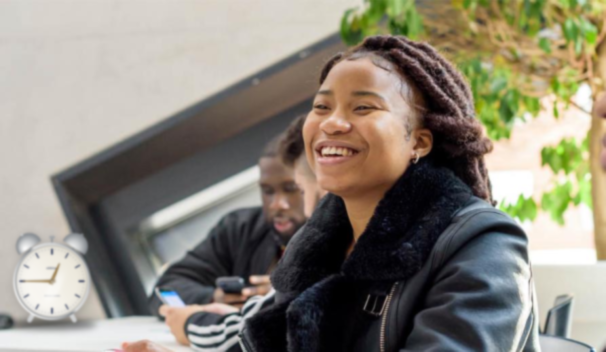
12:45
